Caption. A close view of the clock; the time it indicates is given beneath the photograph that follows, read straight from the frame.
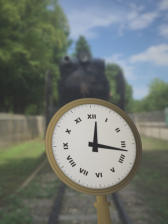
12:17
